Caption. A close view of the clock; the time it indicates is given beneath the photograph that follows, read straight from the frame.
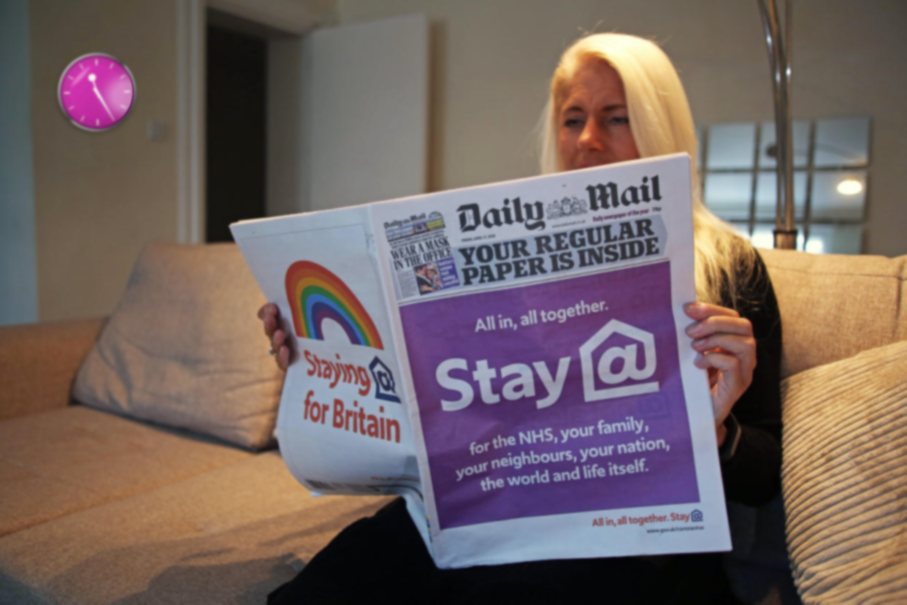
11:25
